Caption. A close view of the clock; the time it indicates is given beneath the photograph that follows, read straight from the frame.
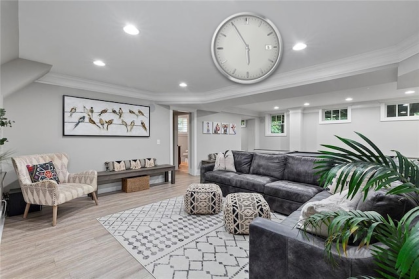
5:55
